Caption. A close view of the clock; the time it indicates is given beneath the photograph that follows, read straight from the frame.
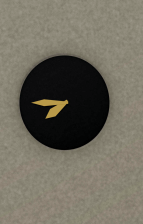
7:45
